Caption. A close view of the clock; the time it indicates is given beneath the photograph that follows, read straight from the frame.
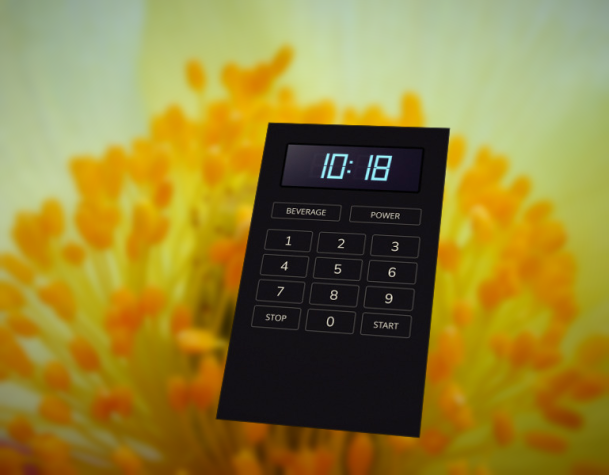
10:18
